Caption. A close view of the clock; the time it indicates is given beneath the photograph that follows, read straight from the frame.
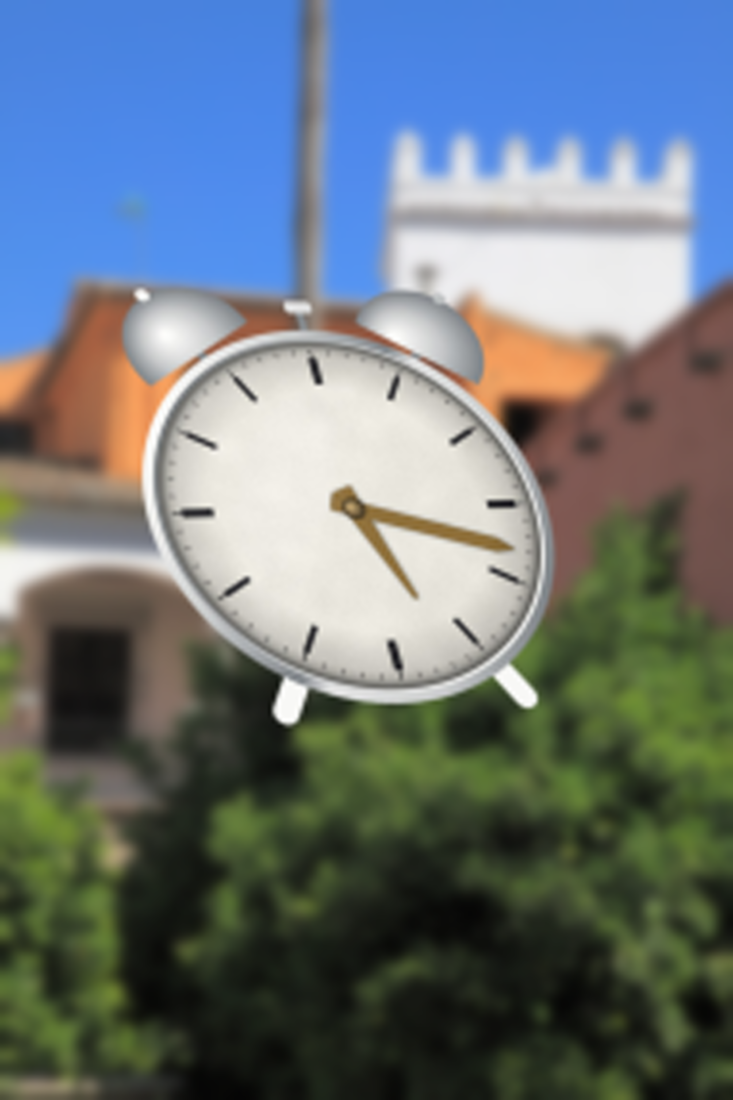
5:18
